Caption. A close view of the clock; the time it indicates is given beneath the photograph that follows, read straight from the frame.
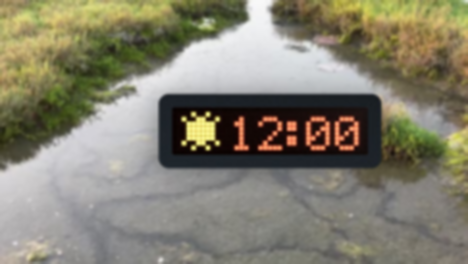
12:00
